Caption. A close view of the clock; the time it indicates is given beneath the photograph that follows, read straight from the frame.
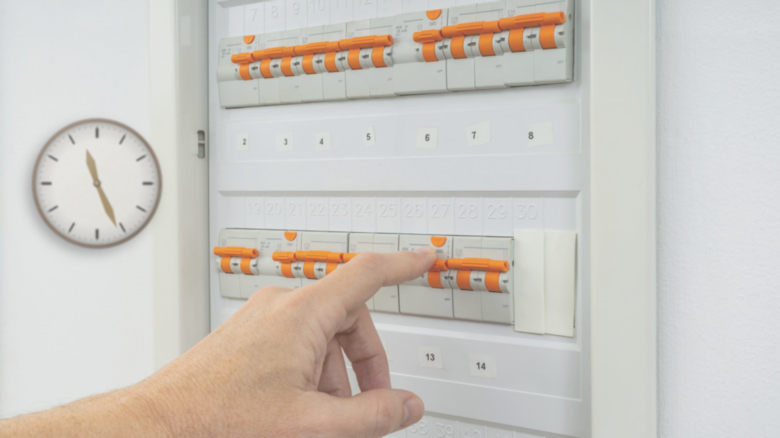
11:26
